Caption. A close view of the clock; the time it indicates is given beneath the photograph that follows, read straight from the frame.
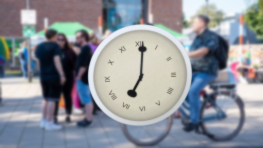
7:01
